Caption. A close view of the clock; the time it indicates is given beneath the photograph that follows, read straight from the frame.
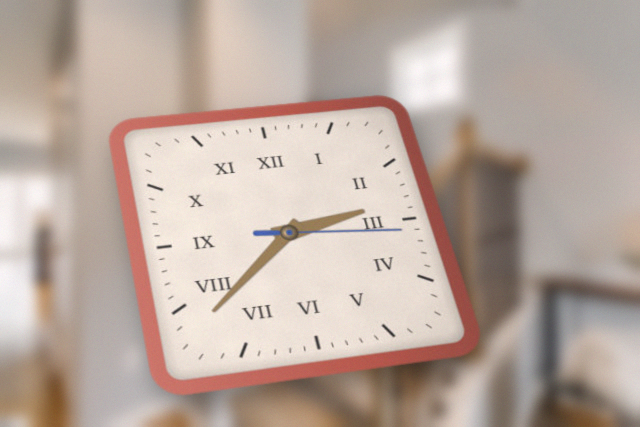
2:38:16
